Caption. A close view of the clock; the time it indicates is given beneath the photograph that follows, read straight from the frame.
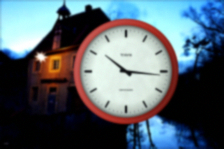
10:16
